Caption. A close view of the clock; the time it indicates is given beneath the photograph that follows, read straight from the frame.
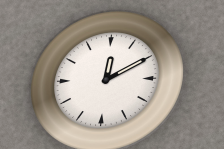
12:10
